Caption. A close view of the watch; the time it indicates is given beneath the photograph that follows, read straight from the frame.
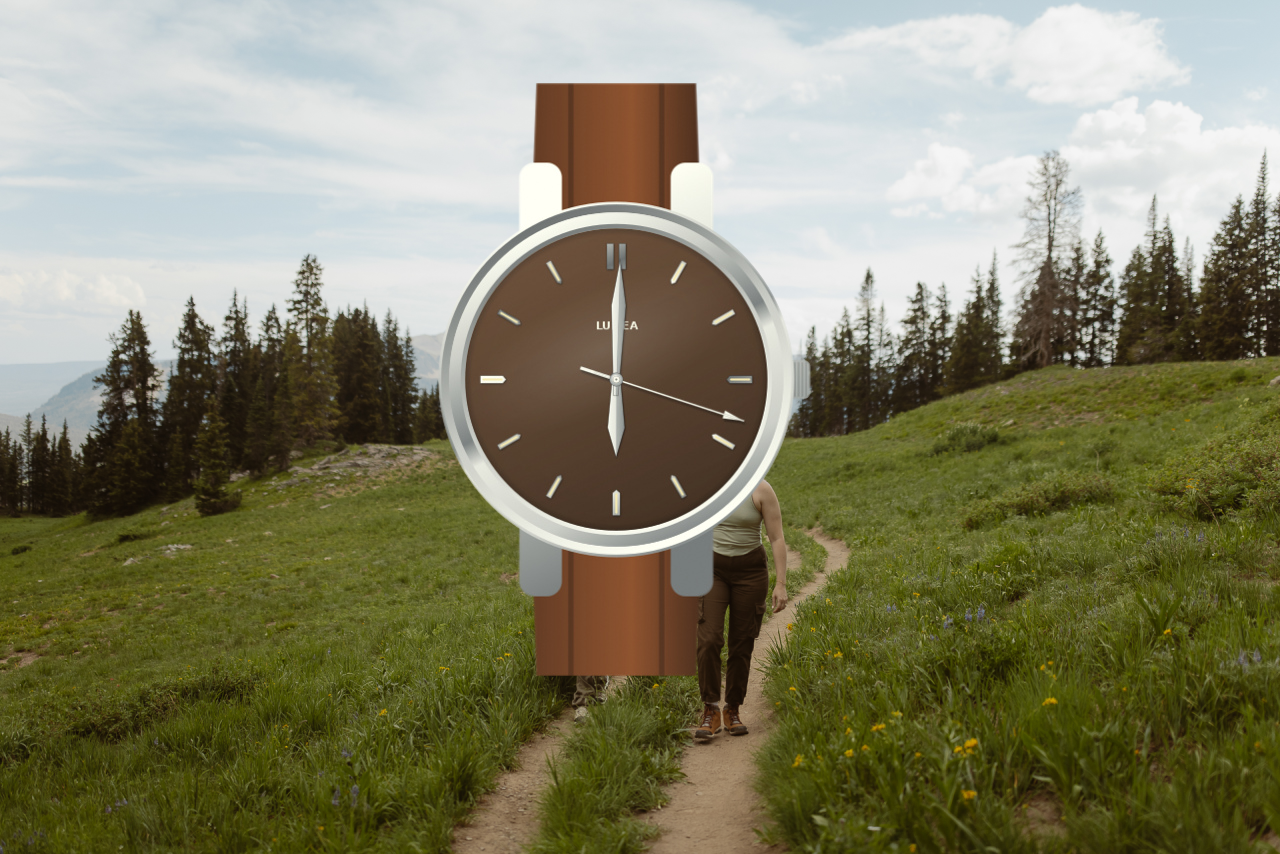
6:00:18
